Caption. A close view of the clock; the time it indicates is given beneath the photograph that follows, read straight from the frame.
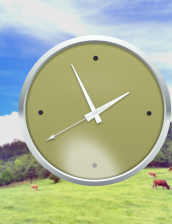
1:55:40
